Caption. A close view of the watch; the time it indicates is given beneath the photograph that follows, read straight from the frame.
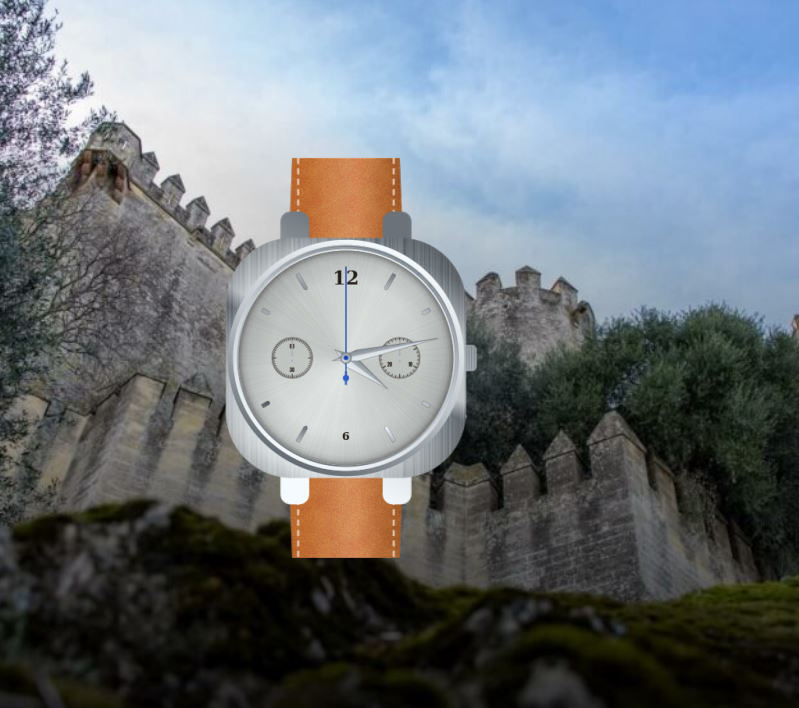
4:13
